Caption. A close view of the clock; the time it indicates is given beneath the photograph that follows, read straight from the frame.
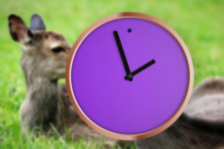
1:57
